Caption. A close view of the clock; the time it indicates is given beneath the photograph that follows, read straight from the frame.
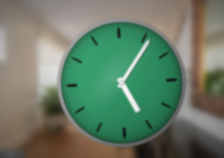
5:06
